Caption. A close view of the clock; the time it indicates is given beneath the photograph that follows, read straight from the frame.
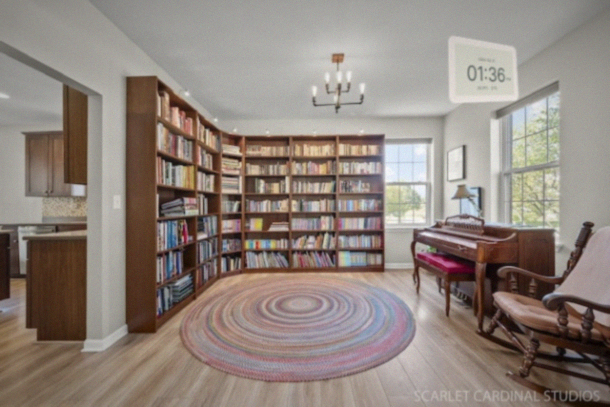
1:36
